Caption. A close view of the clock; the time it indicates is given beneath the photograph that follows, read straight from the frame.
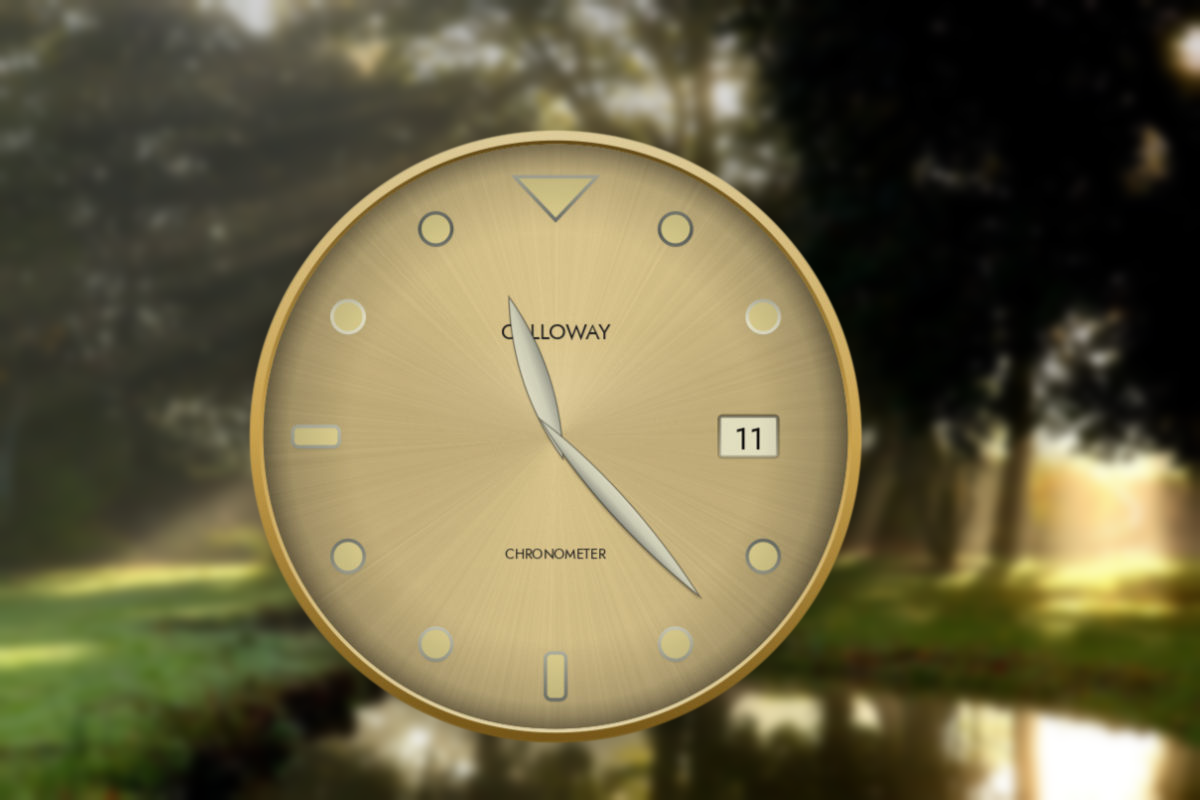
11:23
